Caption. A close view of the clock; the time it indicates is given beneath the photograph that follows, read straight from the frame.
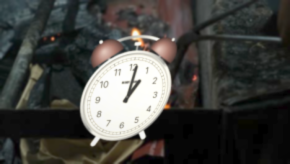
1:01
